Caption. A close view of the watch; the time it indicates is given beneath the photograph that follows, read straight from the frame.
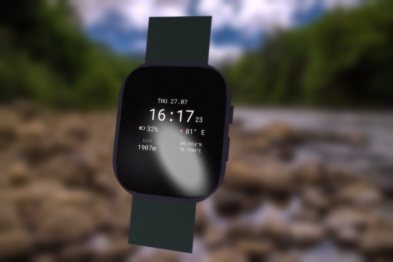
16:17
